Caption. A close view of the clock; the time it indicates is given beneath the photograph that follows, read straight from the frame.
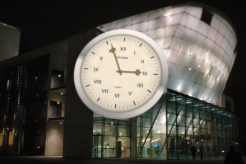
2:56
